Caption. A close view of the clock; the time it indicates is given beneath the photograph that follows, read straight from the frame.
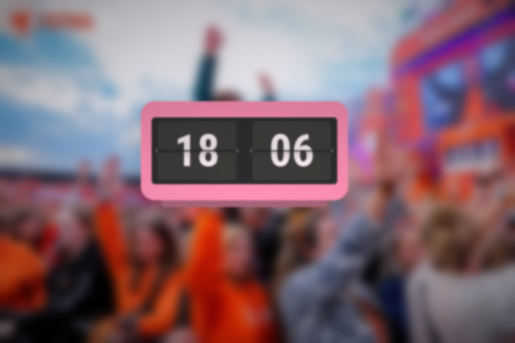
18:06
